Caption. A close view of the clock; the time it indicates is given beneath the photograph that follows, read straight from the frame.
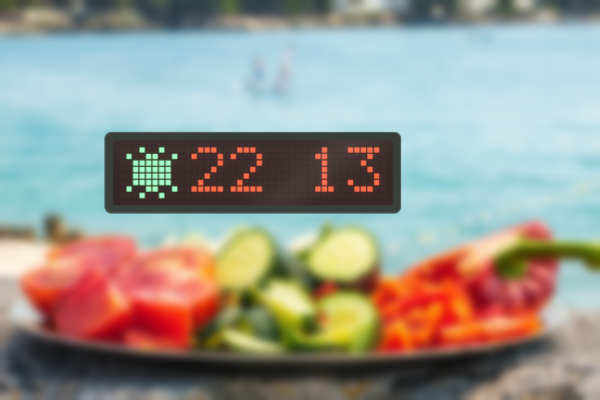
22:13
